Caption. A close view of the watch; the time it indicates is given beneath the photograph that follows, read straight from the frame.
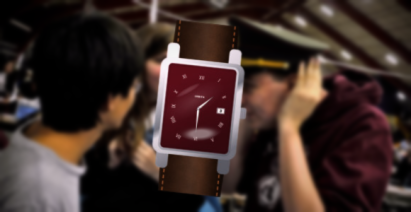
1:30
